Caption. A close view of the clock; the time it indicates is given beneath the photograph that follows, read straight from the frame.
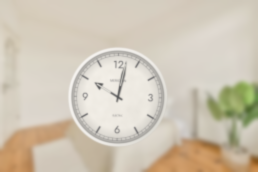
10:02
